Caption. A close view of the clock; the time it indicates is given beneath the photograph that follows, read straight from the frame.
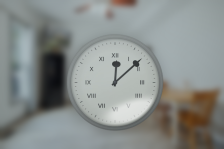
12:08
